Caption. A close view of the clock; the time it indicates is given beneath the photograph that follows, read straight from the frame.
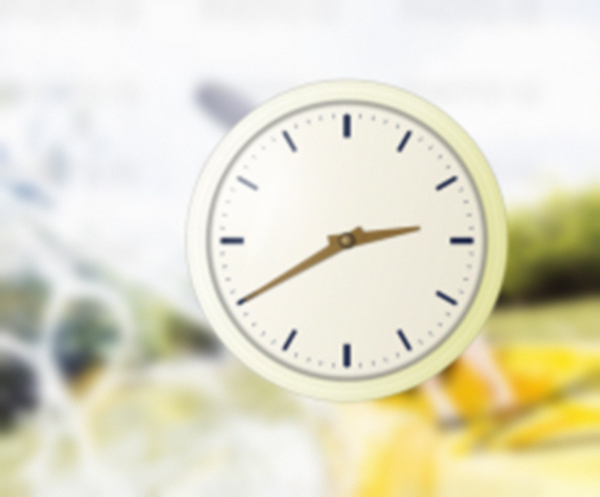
2:40
